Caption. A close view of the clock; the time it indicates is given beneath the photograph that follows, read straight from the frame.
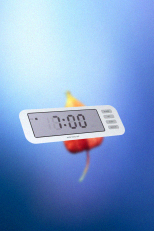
7:00
